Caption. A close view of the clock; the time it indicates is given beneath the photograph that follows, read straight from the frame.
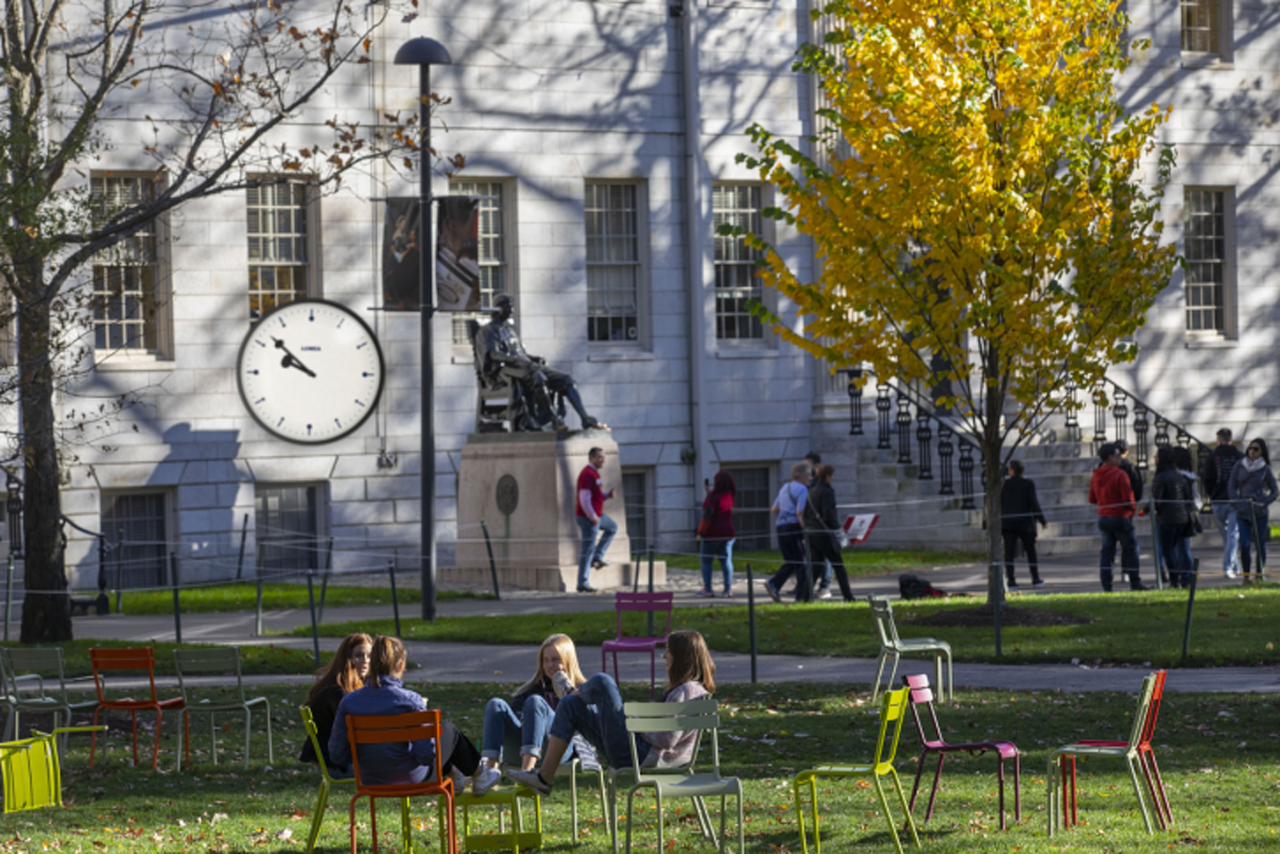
9:52
